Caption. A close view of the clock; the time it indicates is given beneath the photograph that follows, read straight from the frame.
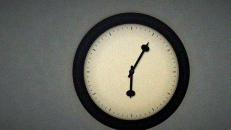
6:05
